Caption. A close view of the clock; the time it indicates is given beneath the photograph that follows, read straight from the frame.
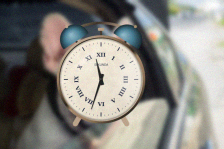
11:33
